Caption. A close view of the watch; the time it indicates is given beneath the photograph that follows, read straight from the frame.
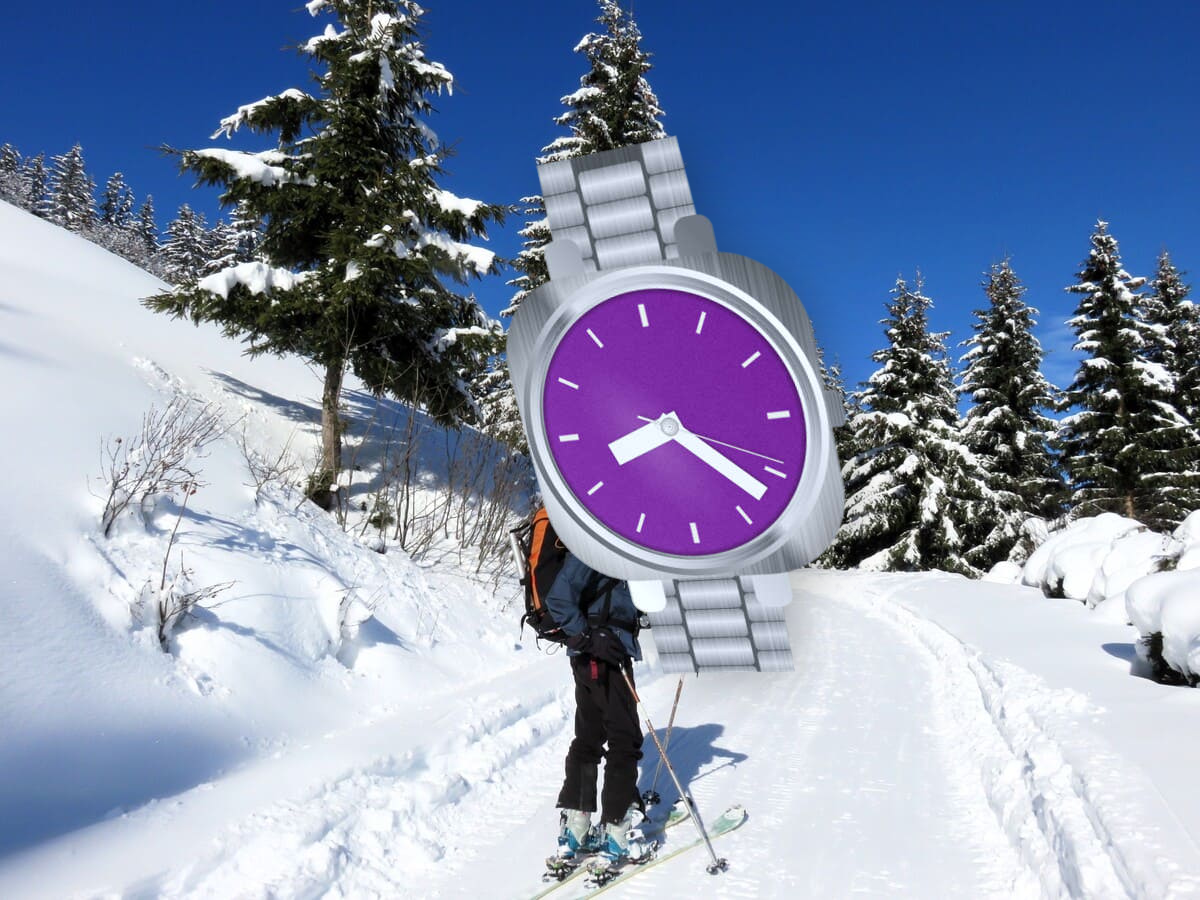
8:22:19
